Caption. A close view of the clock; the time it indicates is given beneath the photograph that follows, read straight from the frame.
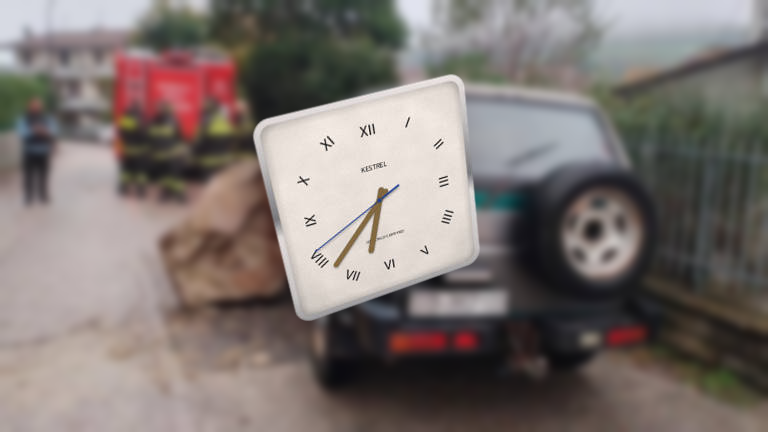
6:37:41
